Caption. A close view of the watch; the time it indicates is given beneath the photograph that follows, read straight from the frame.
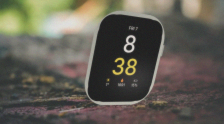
8:38
